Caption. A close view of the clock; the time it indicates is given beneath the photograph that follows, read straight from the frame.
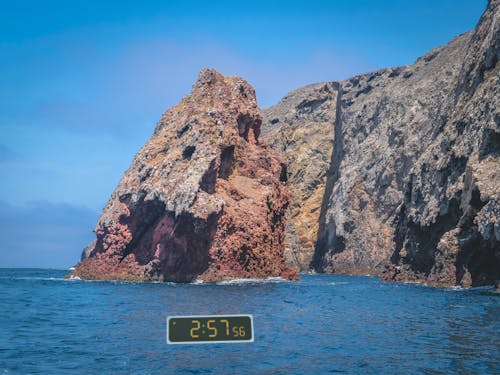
2:57:56
